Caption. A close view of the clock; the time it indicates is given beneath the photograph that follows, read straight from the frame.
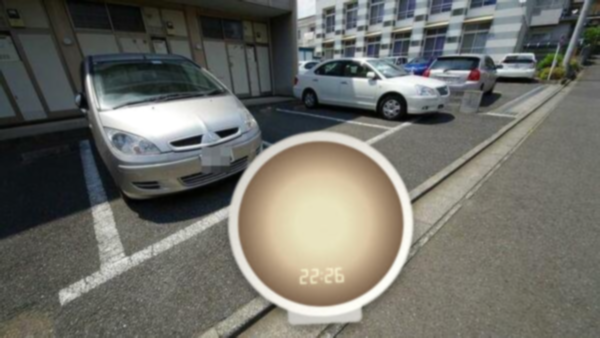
22:26
